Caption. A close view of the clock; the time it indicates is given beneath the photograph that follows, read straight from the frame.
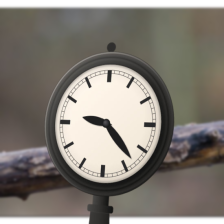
9:23
